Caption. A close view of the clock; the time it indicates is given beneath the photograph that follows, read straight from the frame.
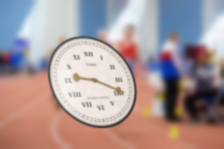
9:19
